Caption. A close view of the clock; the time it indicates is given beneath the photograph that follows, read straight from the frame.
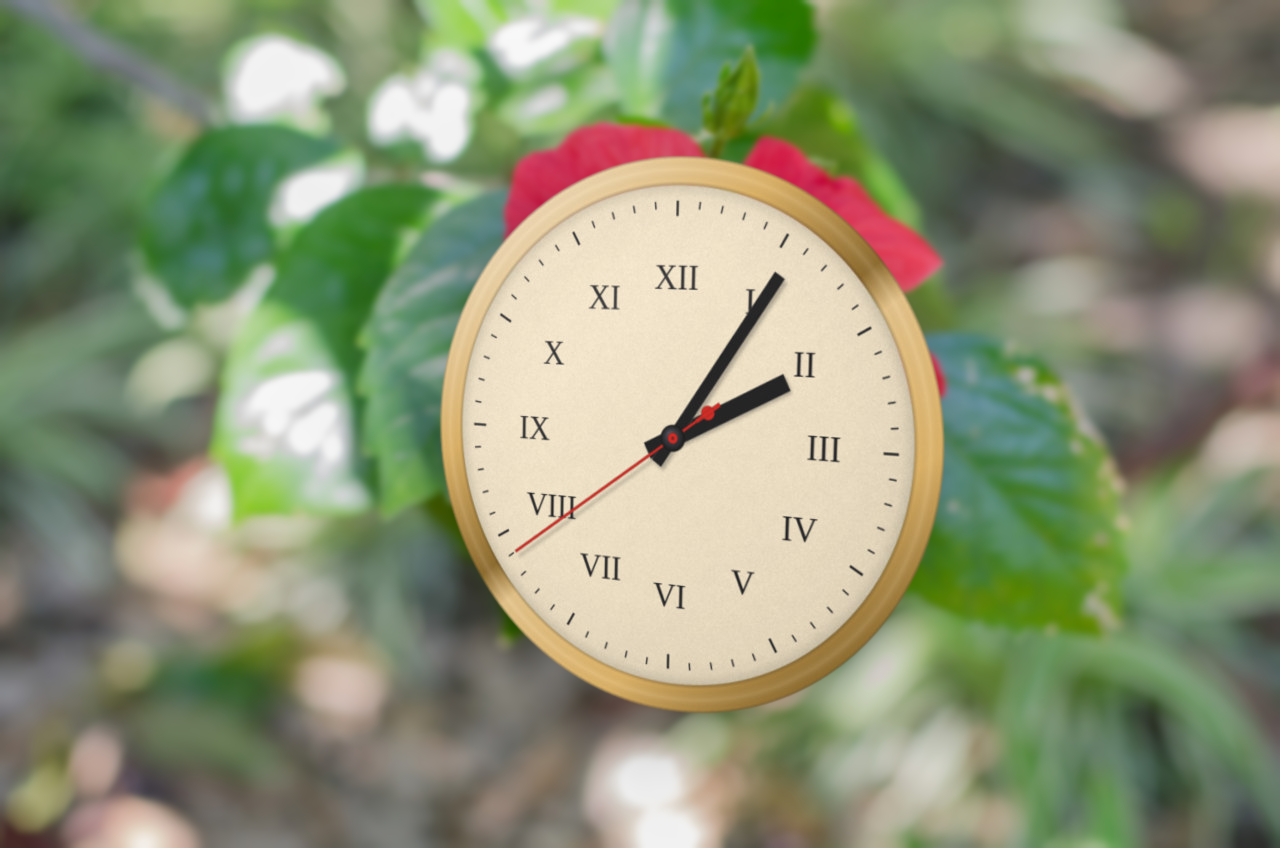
2:05:39
